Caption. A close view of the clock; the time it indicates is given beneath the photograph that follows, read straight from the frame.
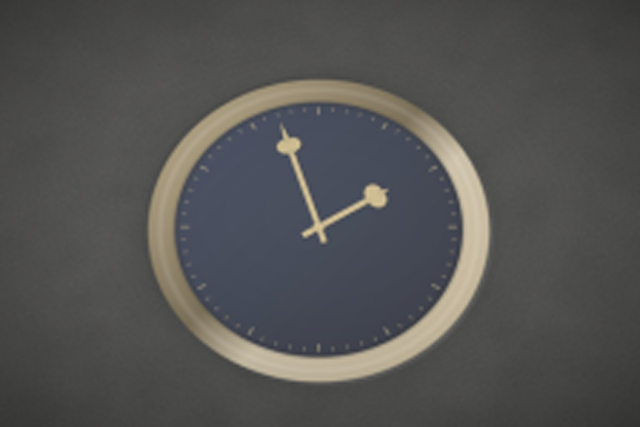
1:57
